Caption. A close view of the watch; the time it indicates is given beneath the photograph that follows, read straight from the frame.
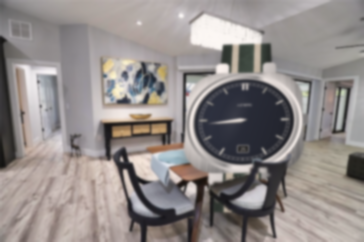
8:44
